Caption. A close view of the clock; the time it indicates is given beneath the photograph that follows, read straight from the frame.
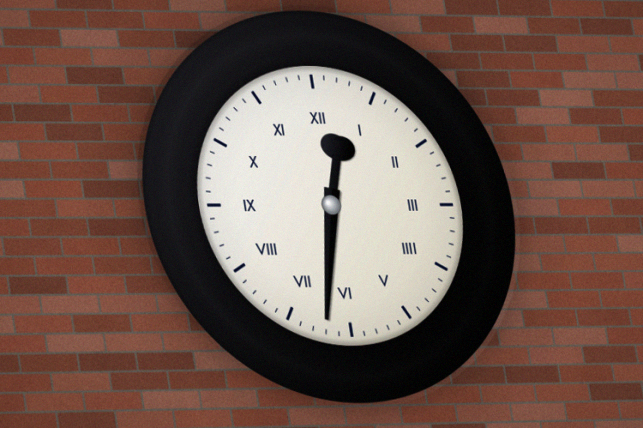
12:32
